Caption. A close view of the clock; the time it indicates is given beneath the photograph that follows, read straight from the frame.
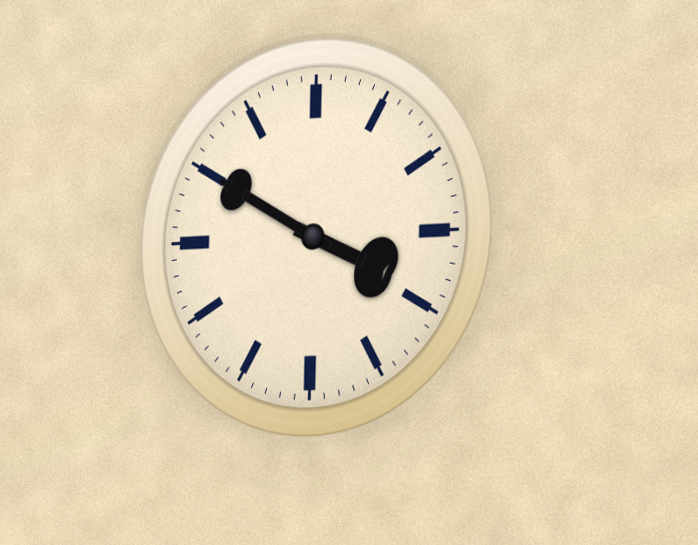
3:50
